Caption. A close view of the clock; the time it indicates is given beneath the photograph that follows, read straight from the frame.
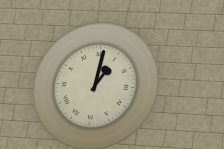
1:01
